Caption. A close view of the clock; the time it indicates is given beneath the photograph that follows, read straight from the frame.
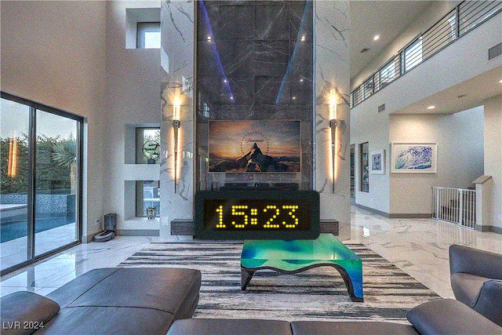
15:23
